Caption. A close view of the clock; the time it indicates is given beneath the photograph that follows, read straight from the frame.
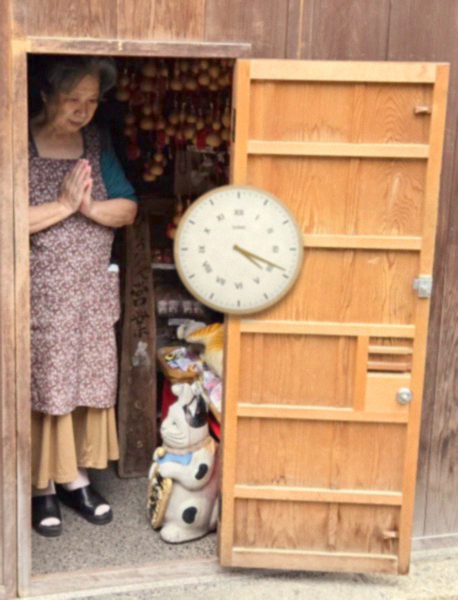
4:19
